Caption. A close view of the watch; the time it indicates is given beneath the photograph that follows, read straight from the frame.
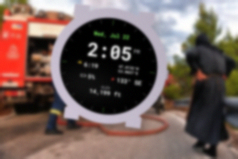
2:05
